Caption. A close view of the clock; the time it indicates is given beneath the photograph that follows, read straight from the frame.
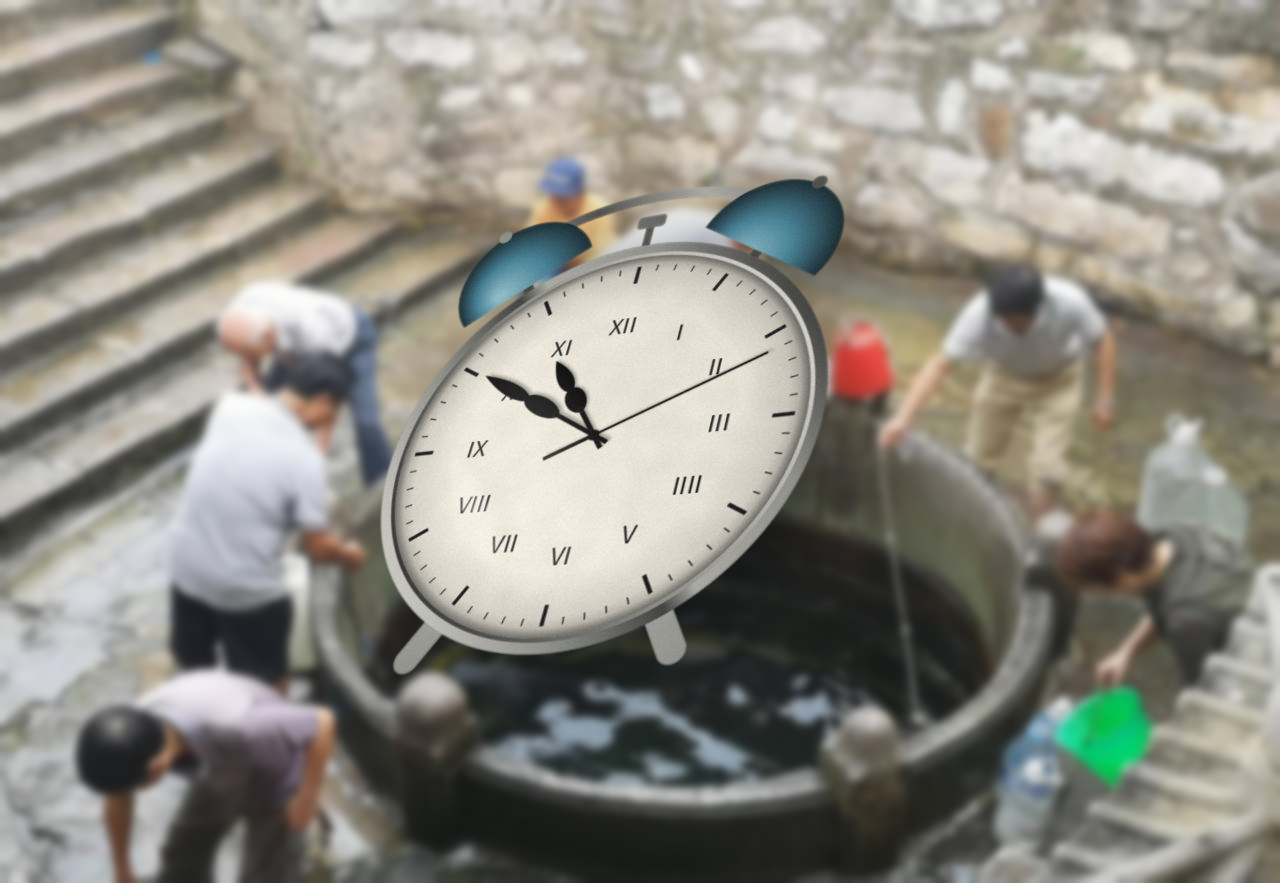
10:50:11
